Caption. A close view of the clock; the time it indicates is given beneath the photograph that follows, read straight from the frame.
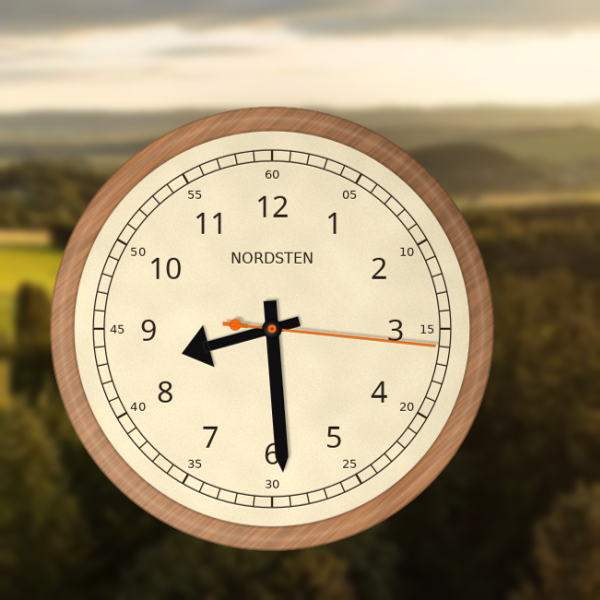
8:29:16
